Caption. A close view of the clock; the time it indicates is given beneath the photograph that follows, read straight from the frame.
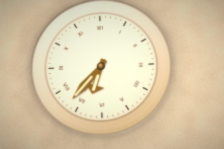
6:37
